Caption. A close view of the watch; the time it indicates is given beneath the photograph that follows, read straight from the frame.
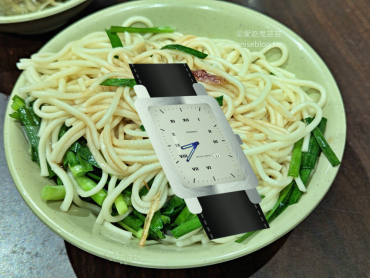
8:38
